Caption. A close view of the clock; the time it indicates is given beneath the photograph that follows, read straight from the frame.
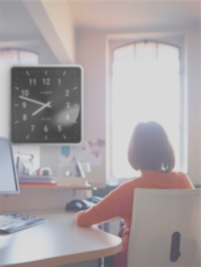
7:48
